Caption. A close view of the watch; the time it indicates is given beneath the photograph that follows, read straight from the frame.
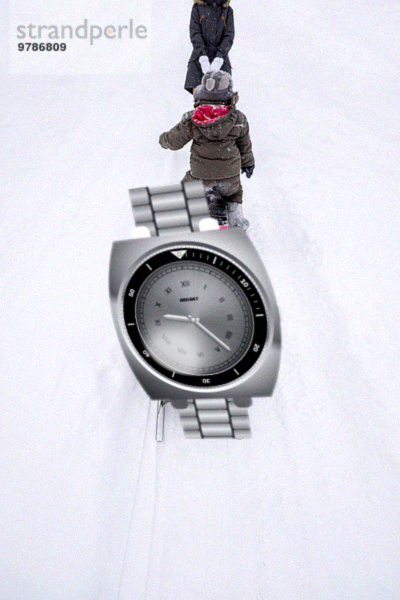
9:23
